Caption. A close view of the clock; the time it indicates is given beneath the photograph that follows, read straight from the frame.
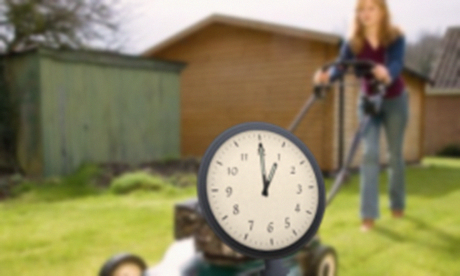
1:00
